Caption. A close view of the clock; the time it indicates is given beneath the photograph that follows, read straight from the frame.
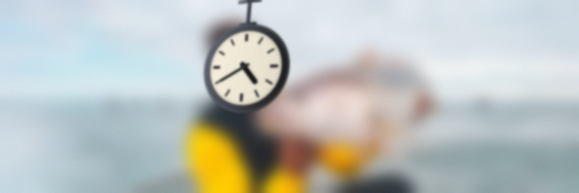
4:40
